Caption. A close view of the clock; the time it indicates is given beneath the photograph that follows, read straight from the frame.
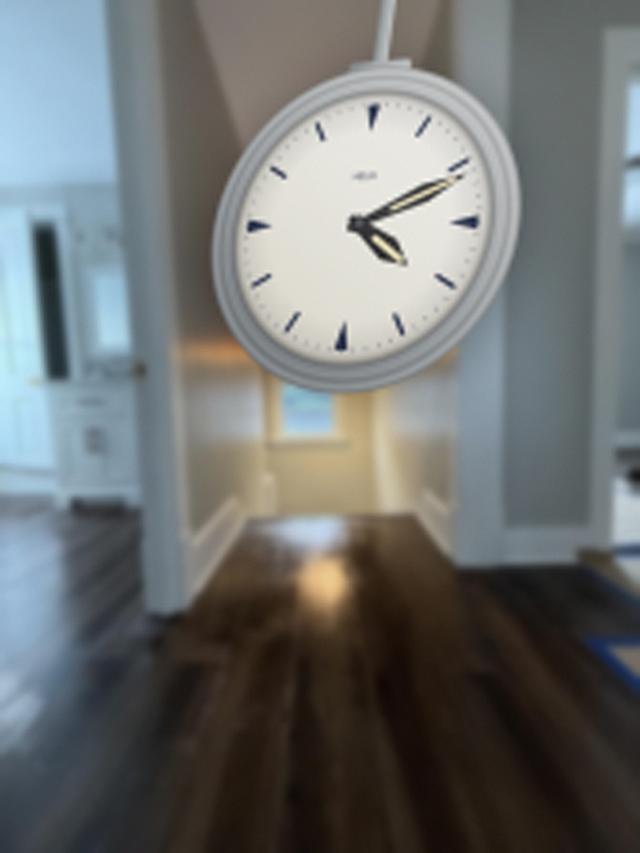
4:11
